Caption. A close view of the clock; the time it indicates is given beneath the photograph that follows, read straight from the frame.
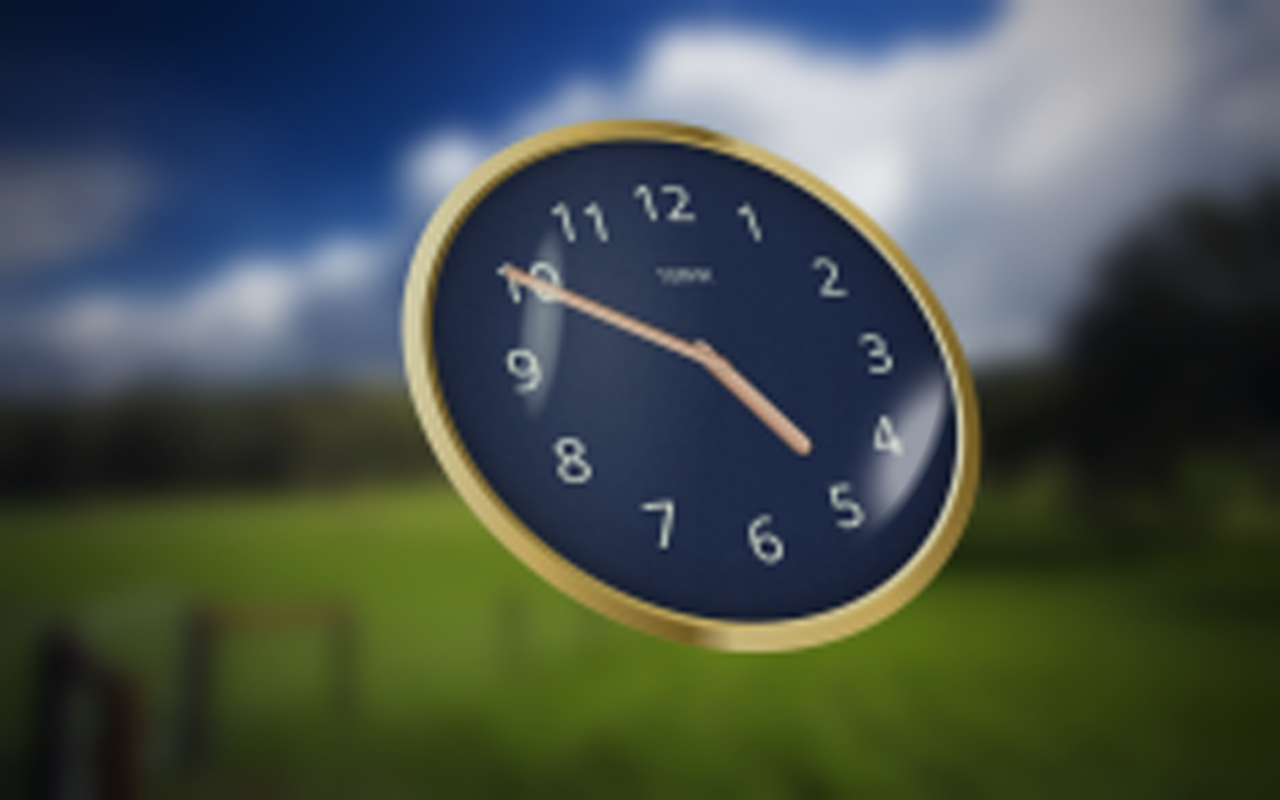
4:50
